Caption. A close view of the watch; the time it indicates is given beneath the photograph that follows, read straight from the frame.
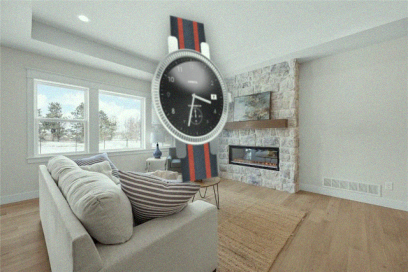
3:33
